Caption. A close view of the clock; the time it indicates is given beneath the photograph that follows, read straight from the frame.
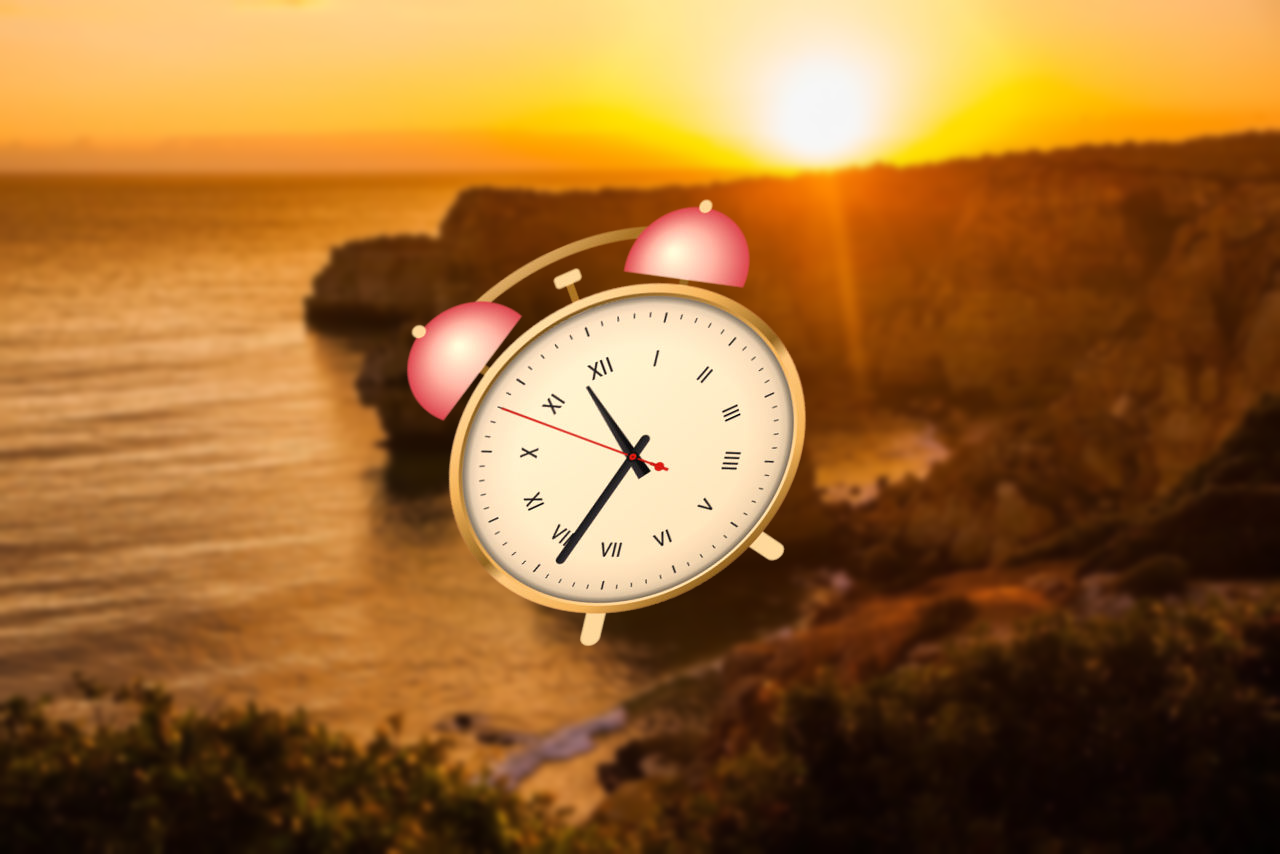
11:38:53
